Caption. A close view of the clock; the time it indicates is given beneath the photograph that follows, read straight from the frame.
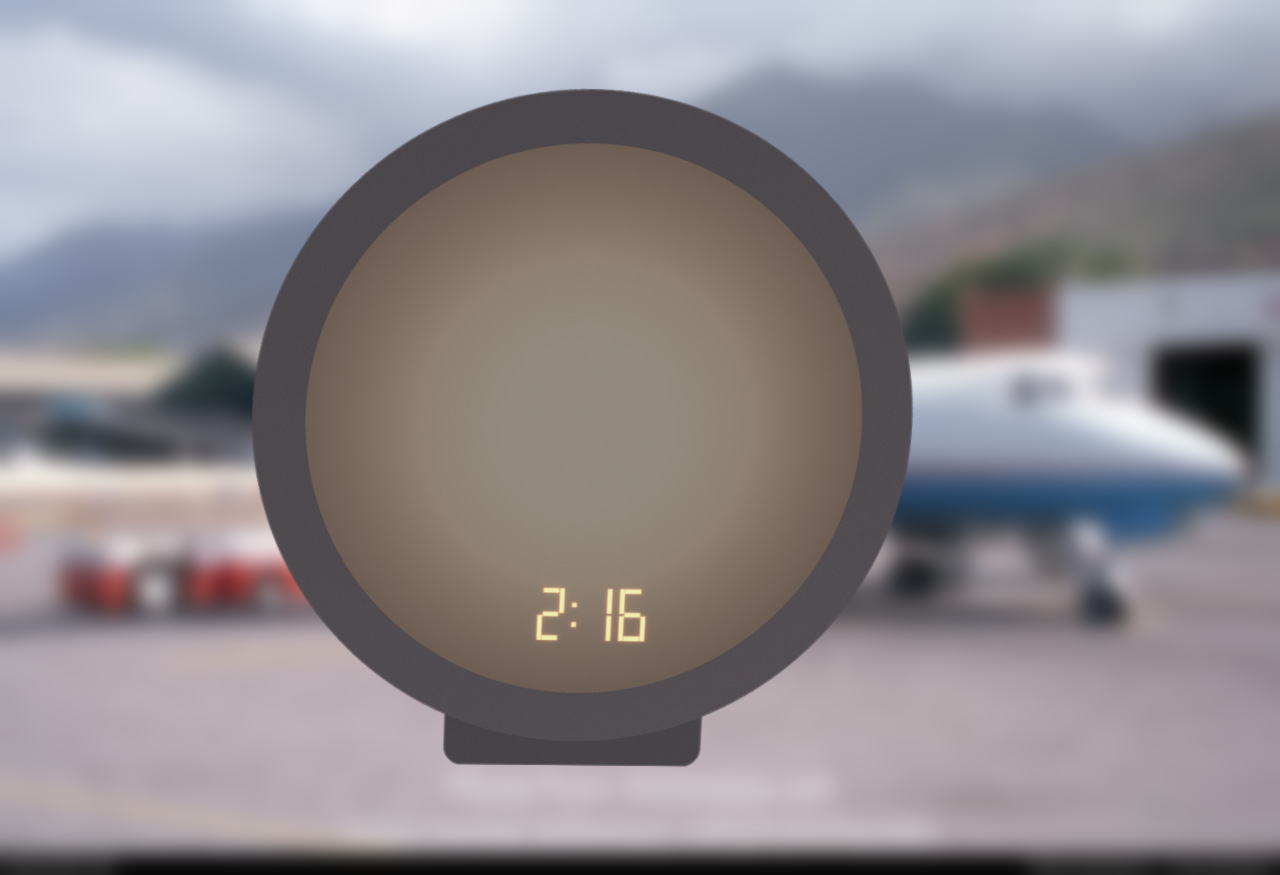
2:16
